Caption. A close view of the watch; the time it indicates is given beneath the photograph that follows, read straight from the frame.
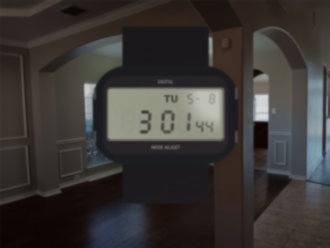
3:01:44
